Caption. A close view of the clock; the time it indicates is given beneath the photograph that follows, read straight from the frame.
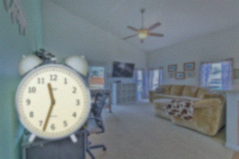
11:33
